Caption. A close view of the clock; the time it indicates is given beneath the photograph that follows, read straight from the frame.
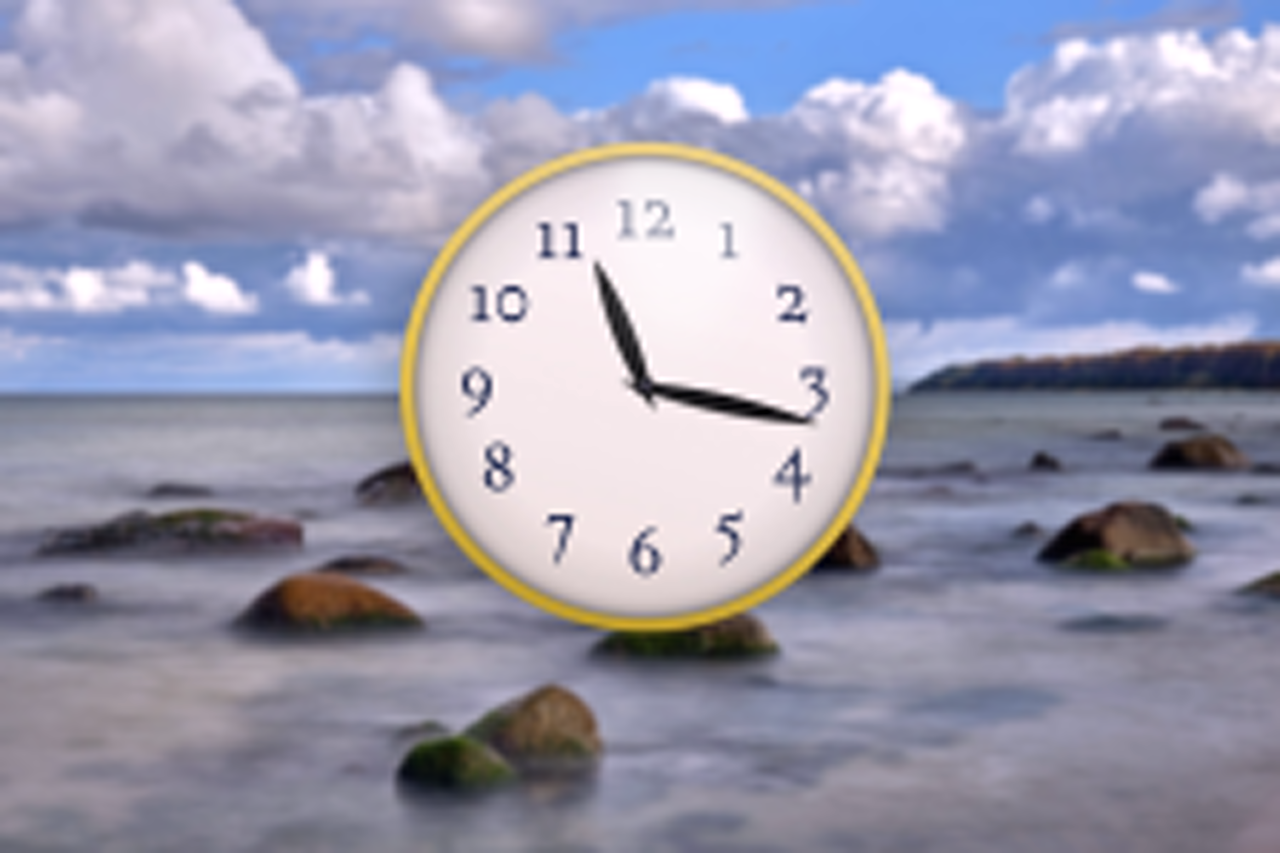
11:17
